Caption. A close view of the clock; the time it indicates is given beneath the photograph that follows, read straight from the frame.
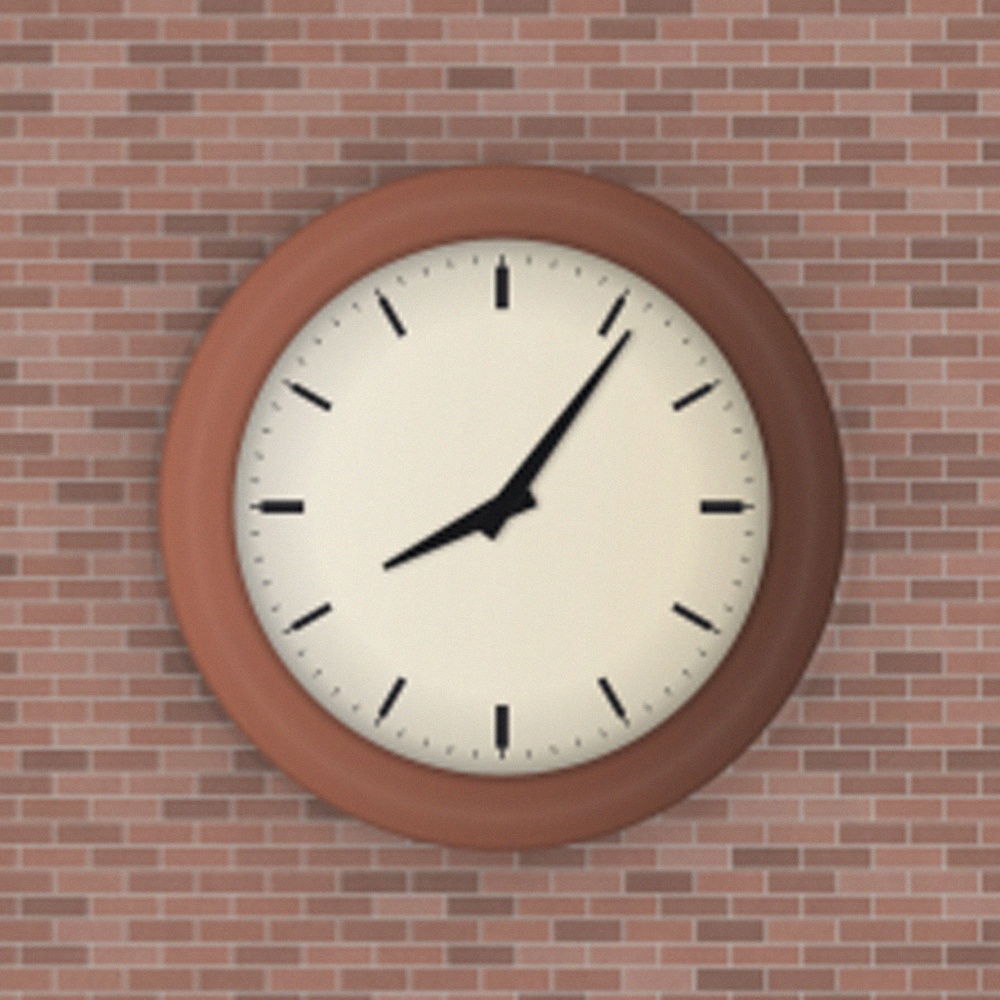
8:06
